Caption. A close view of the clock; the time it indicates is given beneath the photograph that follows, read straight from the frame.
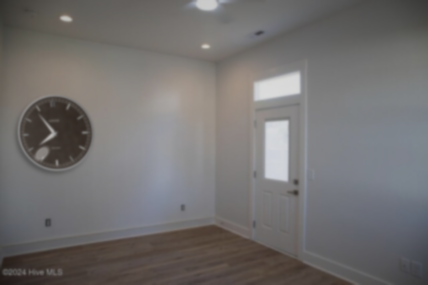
7:54
